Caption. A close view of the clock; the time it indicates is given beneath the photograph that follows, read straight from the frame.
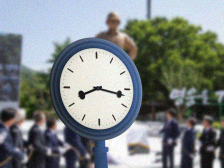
8:17
